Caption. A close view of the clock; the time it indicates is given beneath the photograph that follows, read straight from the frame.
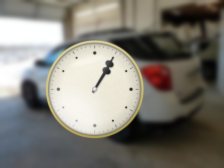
1:05
